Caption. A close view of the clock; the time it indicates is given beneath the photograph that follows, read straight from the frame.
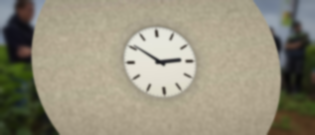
2:51
